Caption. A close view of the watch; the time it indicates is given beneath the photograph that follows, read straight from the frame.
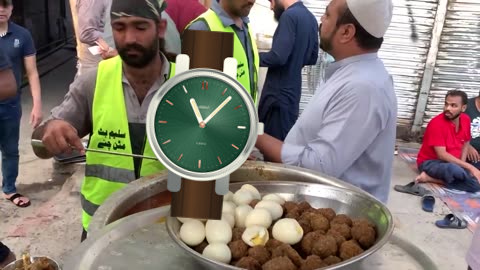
11:07
